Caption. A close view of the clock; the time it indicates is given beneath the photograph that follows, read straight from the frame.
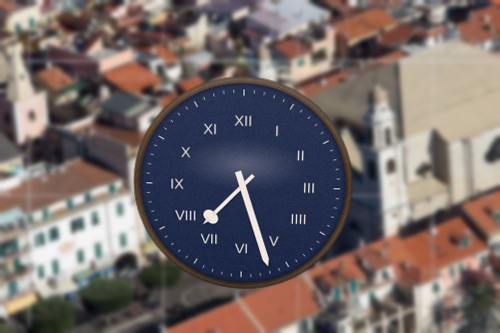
7:27
